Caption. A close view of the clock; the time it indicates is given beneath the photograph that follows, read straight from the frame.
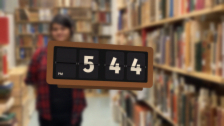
5:44
